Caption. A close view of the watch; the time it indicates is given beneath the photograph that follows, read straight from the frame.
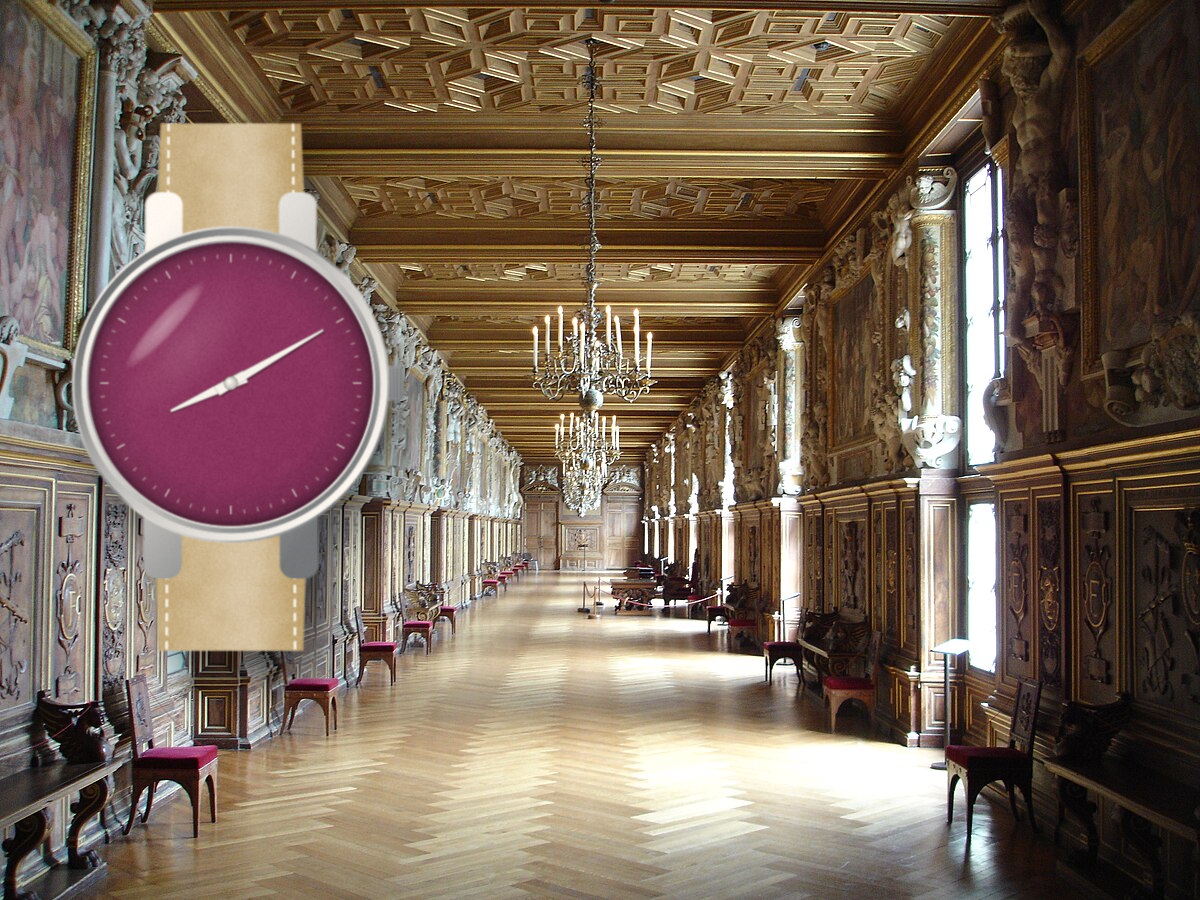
8:10
